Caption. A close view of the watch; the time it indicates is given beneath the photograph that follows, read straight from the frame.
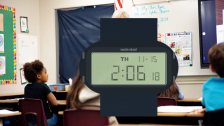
2:06:18
